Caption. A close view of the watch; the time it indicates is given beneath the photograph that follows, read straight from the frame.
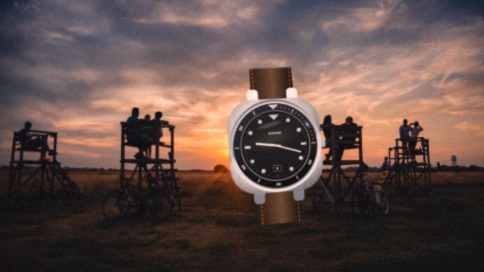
9:18
